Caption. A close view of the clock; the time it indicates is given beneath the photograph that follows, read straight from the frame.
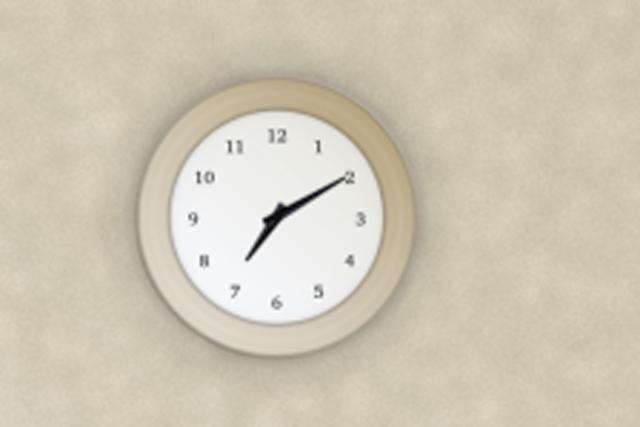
7:10
